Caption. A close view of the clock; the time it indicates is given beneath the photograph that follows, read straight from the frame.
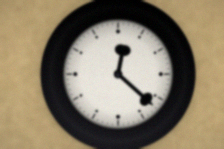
12:22
